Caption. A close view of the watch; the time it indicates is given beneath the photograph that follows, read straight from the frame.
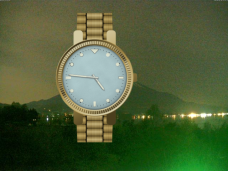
4:46
